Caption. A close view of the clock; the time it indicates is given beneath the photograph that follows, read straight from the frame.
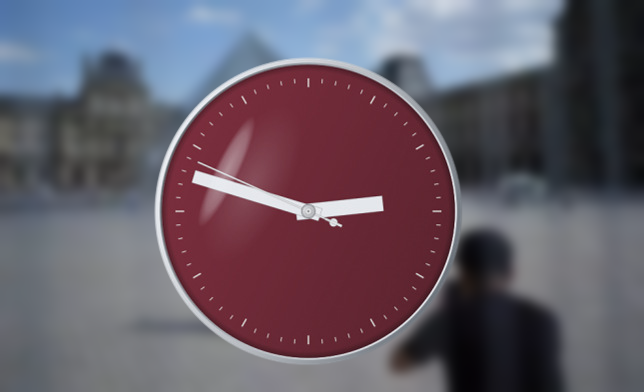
2:47:49
